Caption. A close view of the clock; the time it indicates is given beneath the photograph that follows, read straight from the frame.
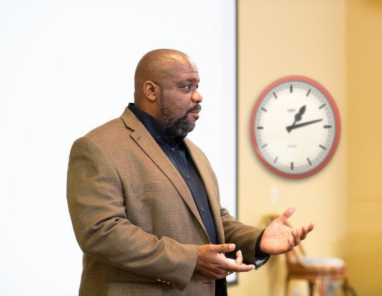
1:13
